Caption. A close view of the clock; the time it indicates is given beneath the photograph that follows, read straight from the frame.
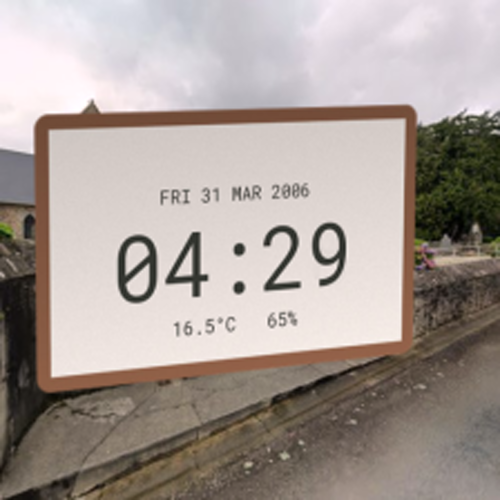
4:29
